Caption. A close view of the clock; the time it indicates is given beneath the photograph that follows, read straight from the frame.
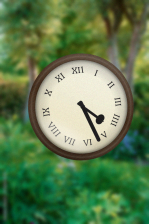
4:27
